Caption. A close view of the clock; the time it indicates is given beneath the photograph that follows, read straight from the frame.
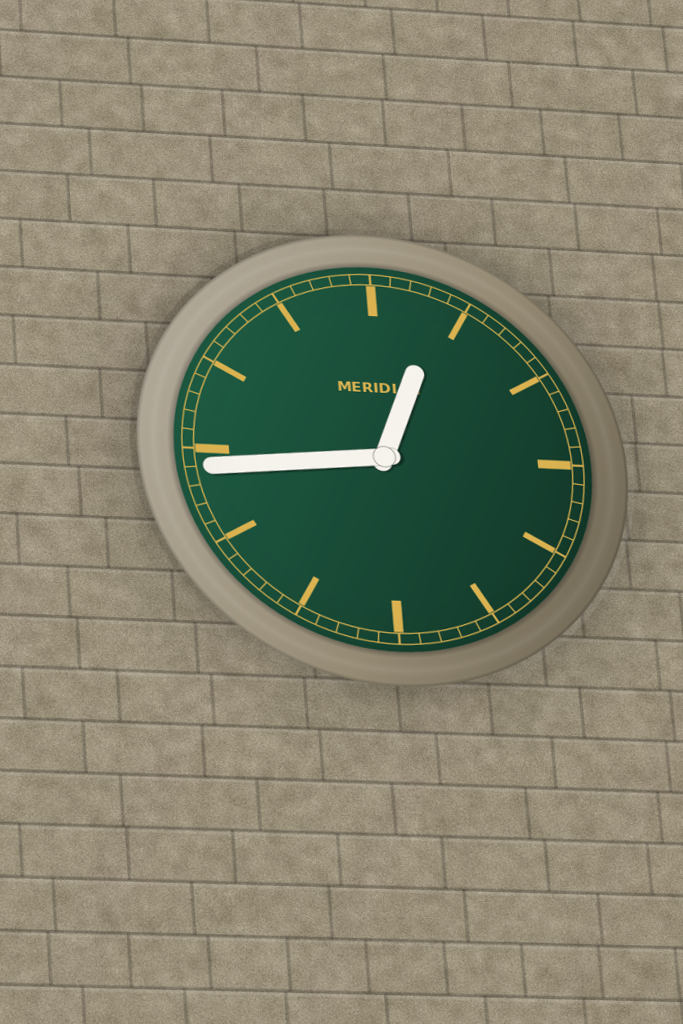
12:44
